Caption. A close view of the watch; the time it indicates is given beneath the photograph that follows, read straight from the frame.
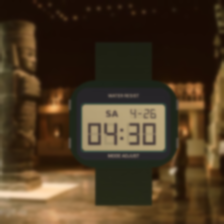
4:30
